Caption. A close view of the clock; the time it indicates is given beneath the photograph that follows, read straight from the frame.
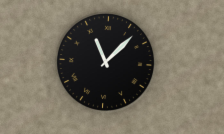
11:07
